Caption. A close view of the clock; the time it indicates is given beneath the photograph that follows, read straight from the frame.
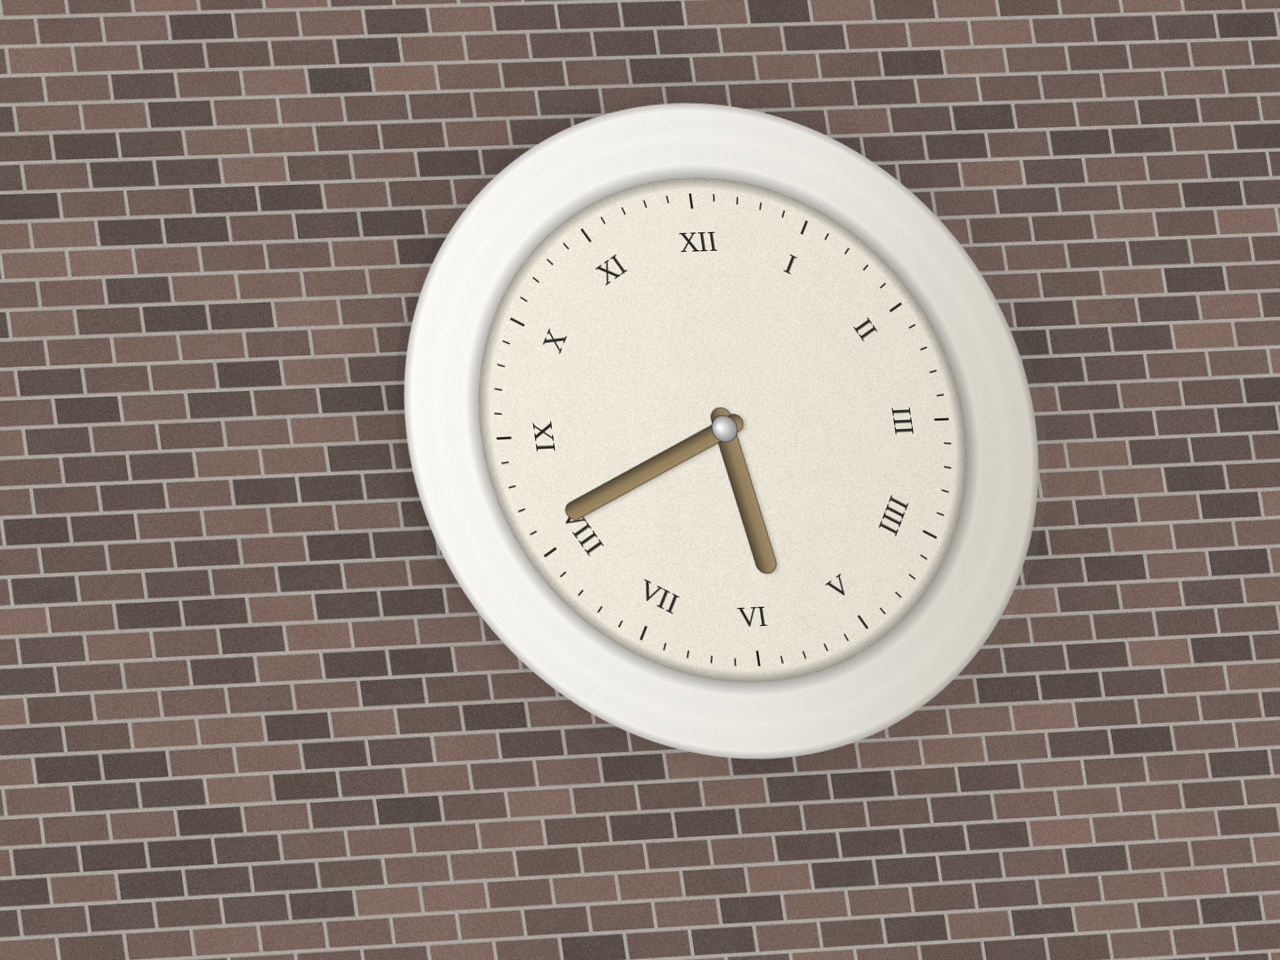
5:41
